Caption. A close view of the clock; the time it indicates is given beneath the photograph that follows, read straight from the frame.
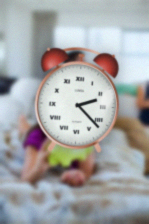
2:22
